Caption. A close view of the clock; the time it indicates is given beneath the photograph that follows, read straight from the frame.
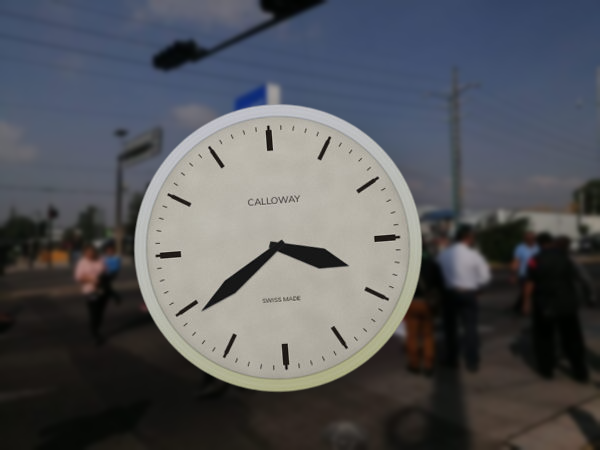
3:39
